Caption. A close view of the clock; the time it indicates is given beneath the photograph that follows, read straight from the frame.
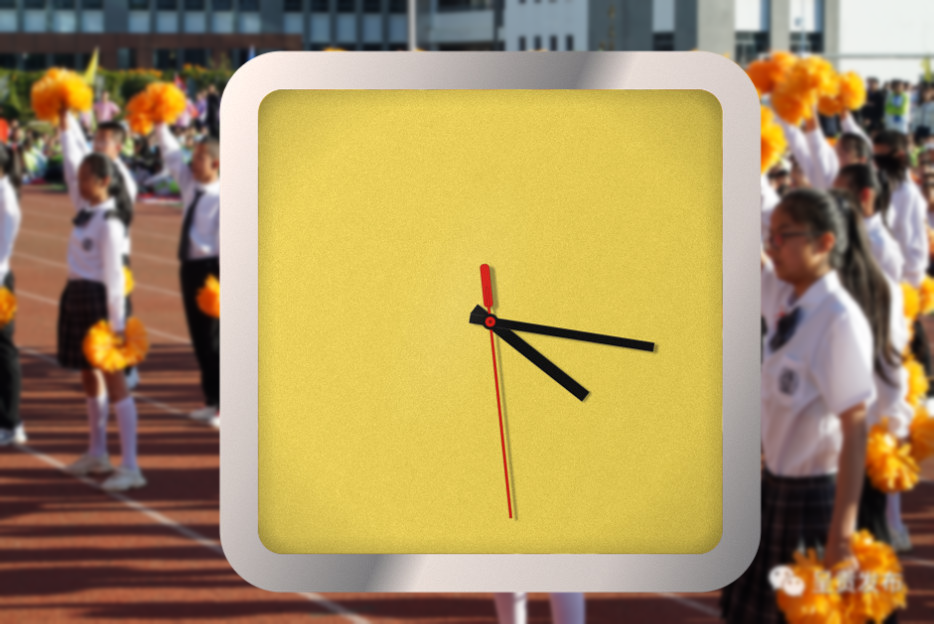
4:16:29
